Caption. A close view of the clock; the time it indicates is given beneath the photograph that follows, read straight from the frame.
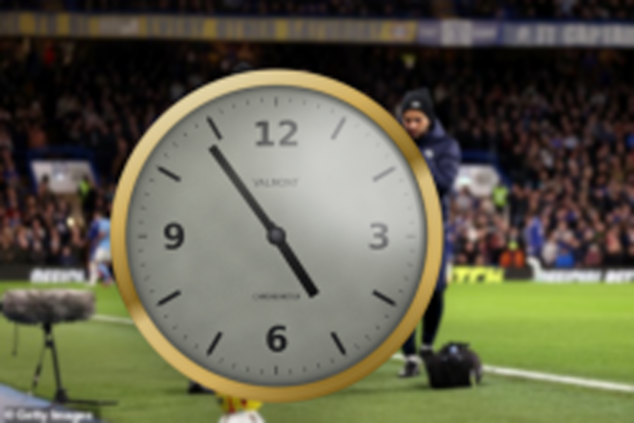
4:54
